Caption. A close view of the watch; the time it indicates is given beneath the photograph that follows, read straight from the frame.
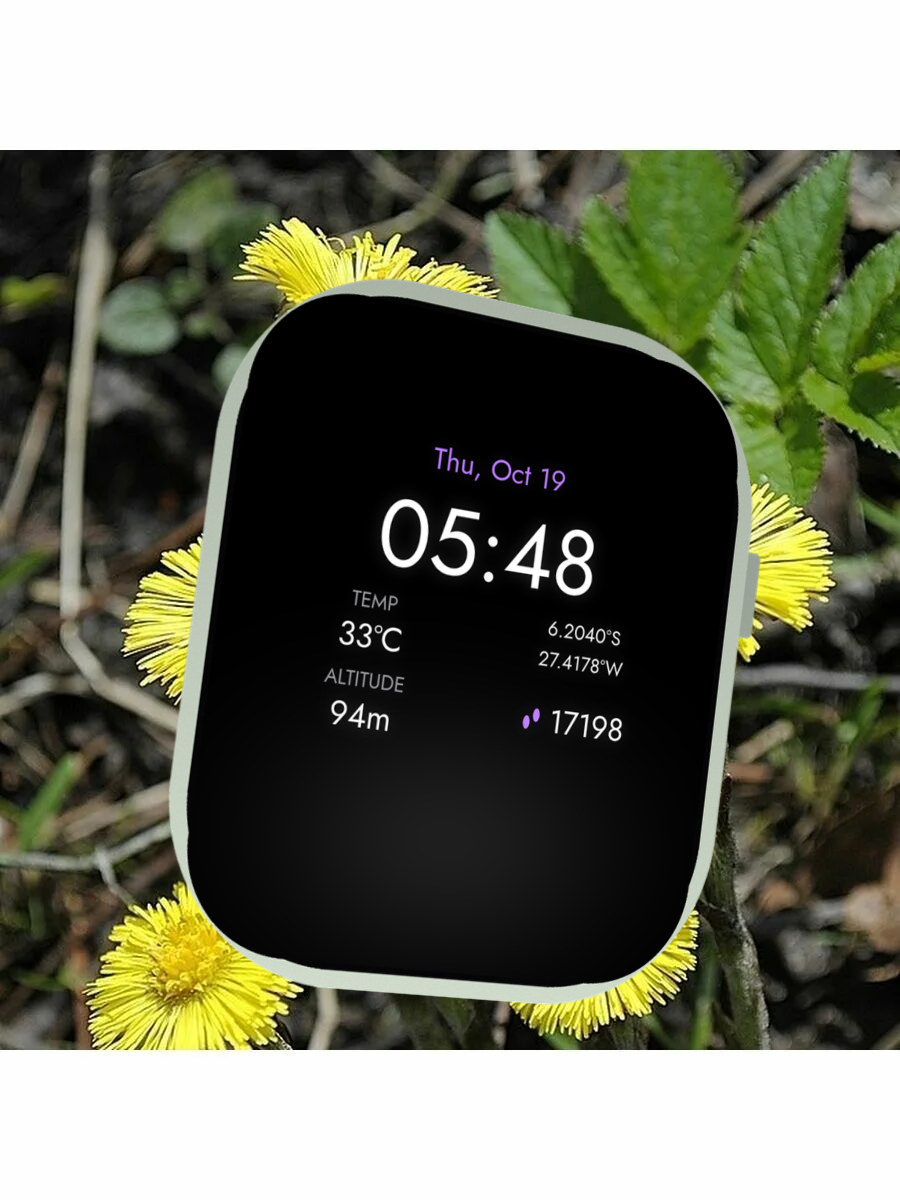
5:48
